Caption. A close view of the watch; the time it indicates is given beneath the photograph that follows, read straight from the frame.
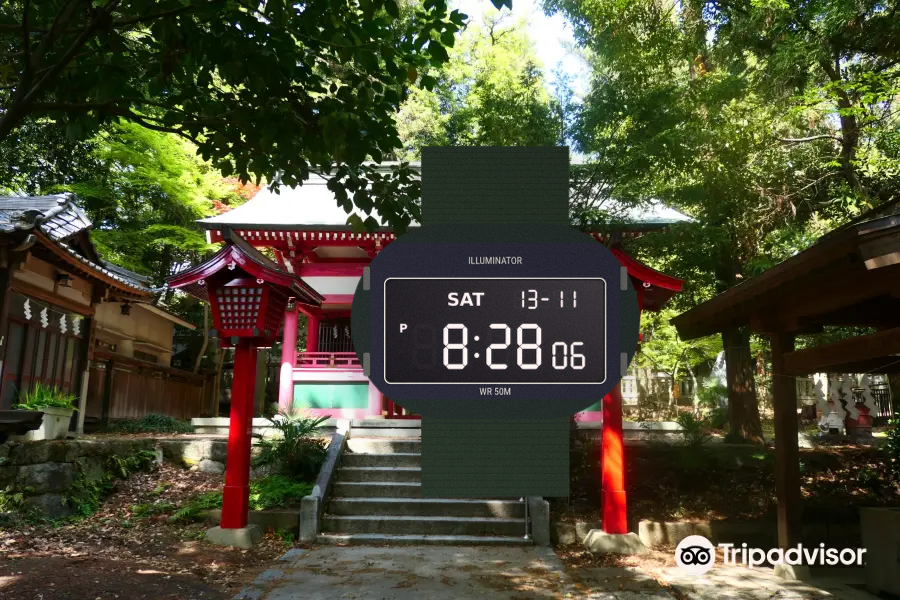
8:28:06
